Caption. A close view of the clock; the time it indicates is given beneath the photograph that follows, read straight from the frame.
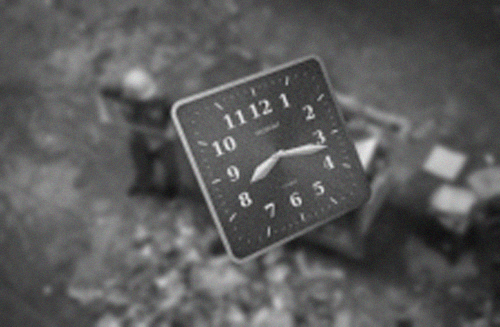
8:17
